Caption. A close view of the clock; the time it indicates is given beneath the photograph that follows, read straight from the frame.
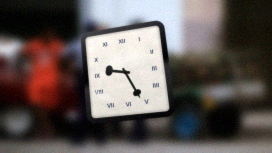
9:26
